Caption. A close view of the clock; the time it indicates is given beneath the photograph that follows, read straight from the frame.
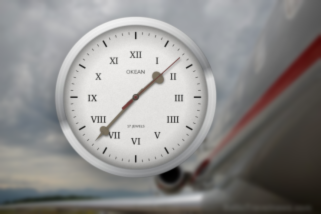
1:37:08
